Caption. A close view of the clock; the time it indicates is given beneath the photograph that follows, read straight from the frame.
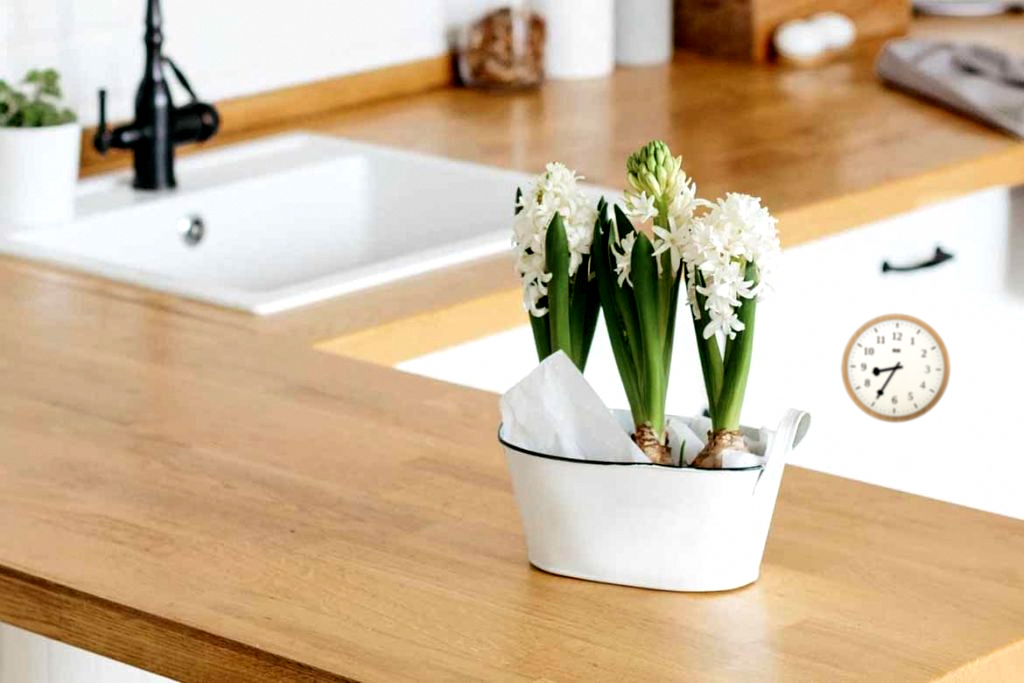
8:35
